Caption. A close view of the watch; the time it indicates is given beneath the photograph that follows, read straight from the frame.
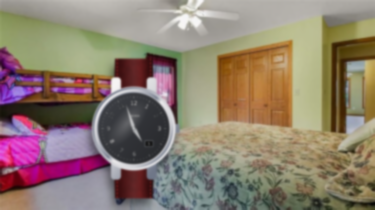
4:57
